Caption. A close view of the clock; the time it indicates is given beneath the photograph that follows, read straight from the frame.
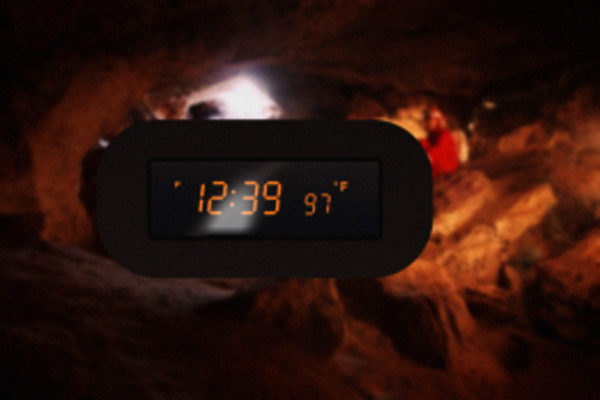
12:39
